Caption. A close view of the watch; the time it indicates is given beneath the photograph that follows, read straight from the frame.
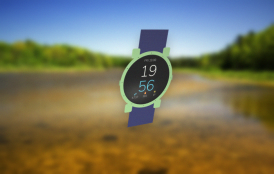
19:56
